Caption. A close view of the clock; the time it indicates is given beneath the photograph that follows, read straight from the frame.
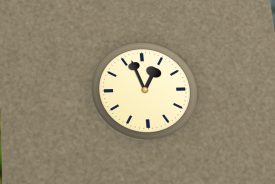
12:57
